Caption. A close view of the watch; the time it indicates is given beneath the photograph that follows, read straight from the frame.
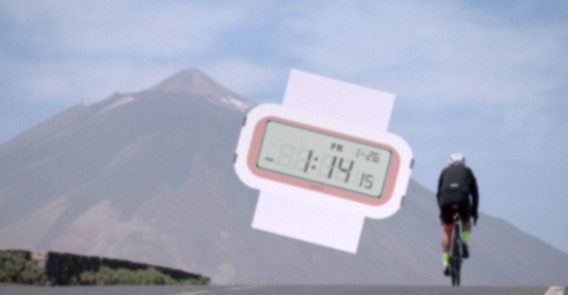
1:14:15
